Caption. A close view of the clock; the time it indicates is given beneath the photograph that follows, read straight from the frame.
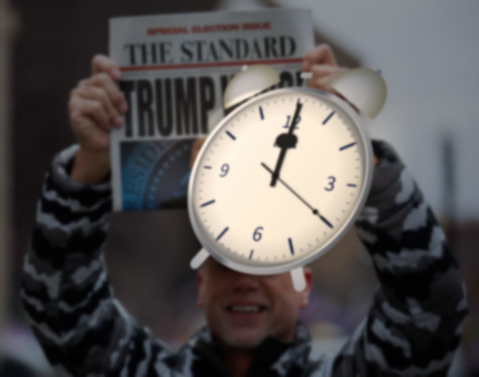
12:00:20
